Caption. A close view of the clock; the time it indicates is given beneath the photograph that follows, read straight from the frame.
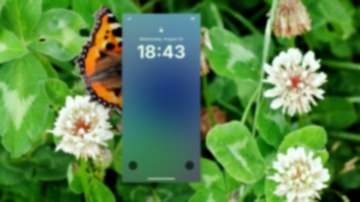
18:43
